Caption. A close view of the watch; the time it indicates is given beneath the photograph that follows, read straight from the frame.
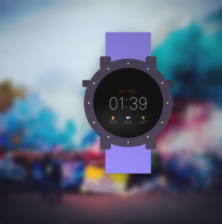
1:39
